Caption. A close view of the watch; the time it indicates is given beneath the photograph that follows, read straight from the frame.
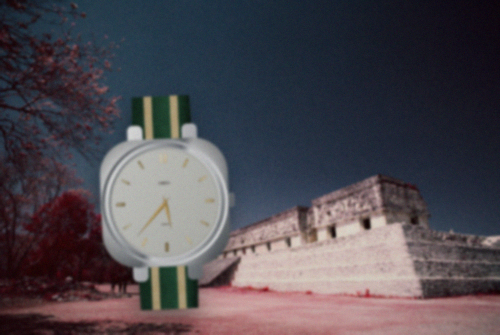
5:37
